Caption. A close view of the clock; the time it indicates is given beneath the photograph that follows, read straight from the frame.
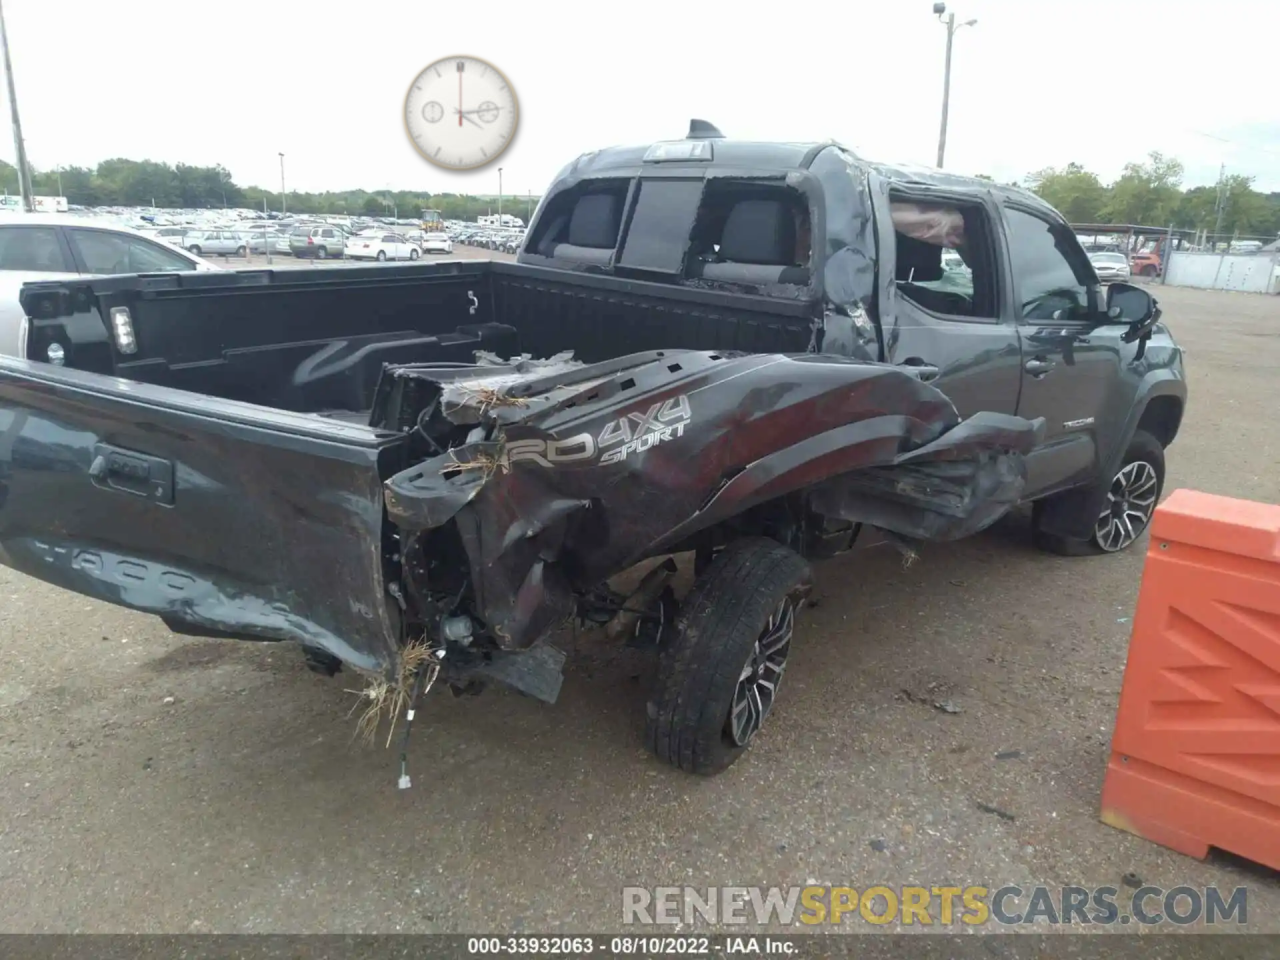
4:14
